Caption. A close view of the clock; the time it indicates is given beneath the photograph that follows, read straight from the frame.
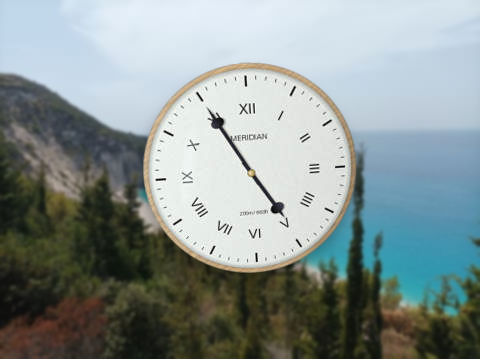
4:55
